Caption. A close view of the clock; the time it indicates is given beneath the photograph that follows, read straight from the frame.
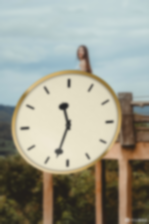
11:33
